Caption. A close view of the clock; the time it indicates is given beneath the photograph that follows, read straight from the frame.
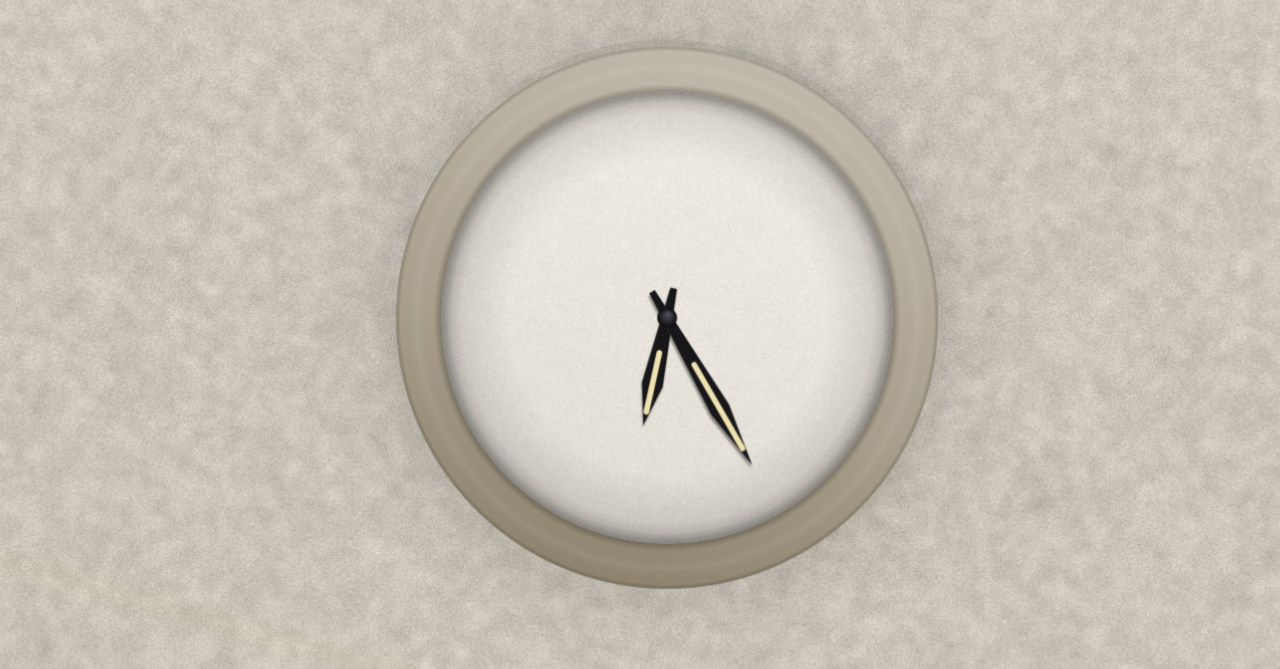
6:25
